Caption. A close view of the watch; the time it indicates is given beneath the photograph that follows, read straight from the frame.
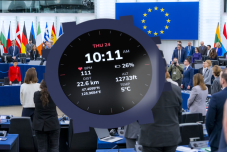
10:11
